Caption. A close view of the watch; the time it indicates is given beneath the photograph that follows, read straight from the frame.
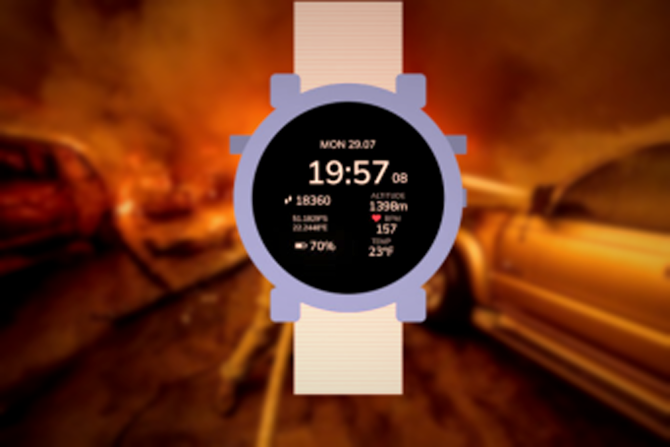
19:57
